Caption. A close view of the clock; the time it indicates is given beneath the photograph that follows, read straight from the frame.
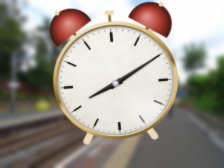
8:10
